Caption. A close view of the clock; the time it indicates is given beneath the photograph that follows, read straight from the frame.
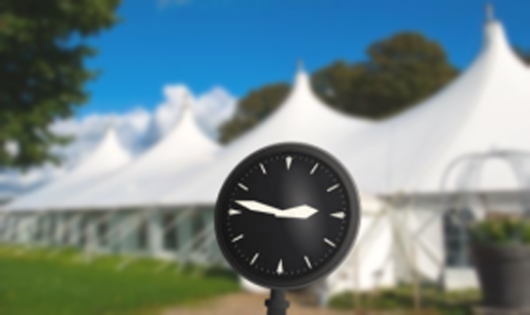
2:47
